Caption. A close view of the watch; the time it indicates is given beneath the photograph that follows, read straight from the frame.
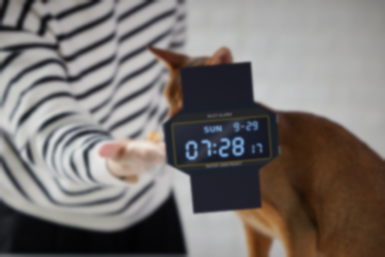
7:28
